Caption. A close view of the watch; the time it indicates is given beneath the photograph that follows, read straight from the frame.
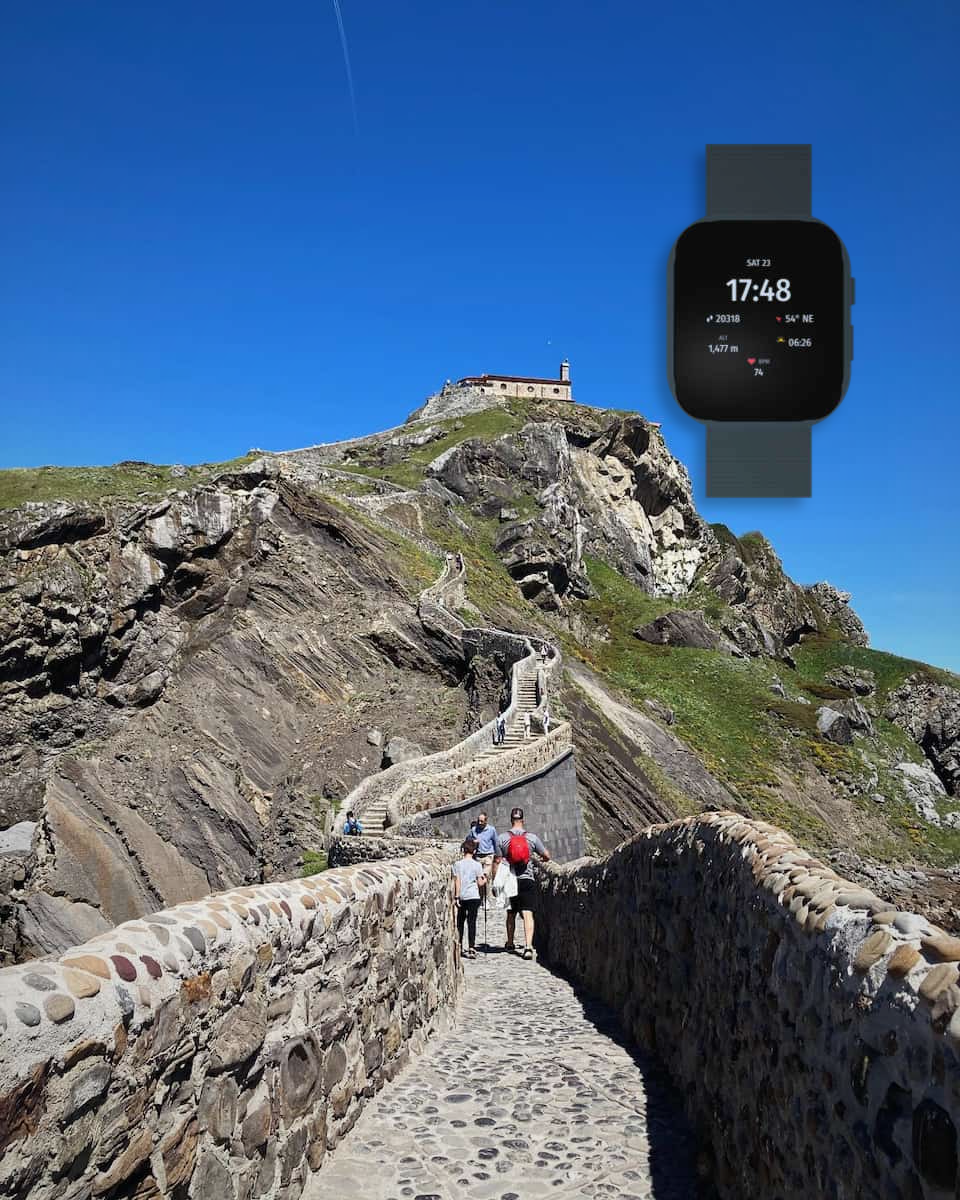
17:48
